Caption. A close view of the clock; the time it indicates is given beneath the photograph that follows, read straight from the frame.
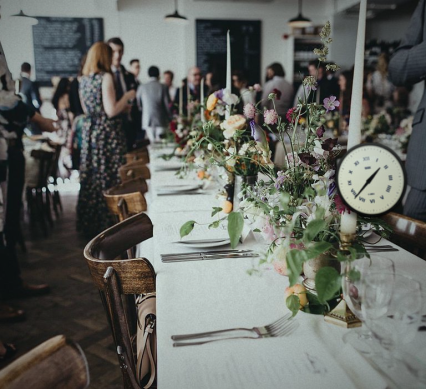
1:38
